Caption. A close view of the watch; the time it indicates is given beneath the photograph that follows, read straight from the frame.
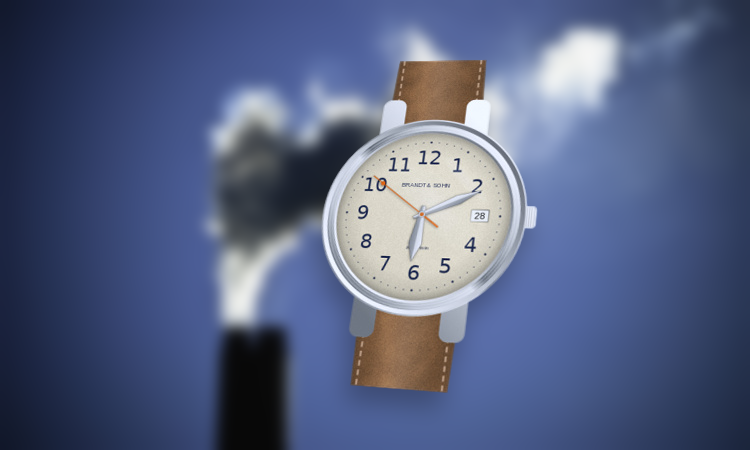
6:10:51
